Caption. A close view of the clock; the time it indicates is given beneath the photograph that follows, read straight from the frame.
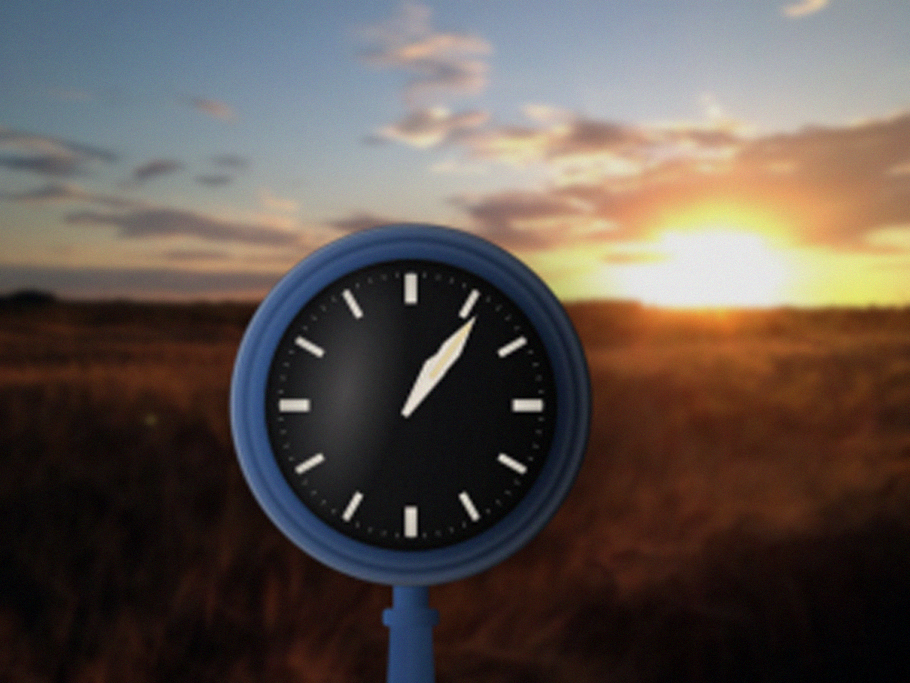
1:06
